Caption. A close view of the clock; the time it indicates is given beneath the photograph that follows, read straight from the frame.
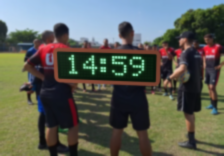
14:59
